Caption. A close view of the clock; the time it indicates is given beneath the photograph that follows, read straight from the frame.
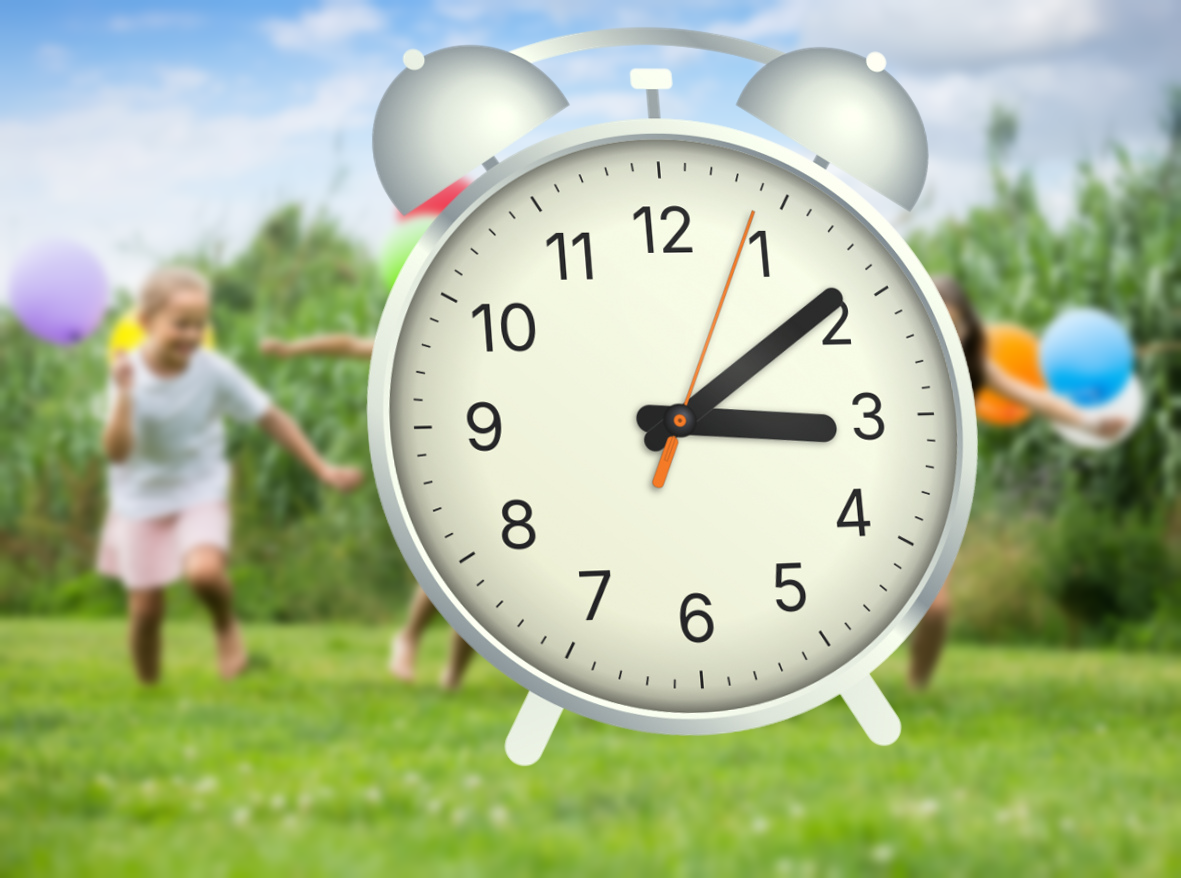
3:09:04
